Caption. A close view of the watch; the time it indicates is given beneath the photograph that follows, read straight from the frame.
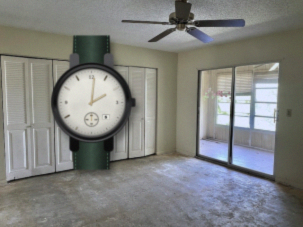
2:01
